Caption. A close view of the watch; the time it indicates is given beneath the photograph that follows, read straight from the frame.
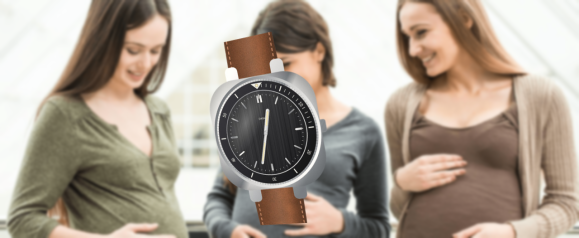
12:33
